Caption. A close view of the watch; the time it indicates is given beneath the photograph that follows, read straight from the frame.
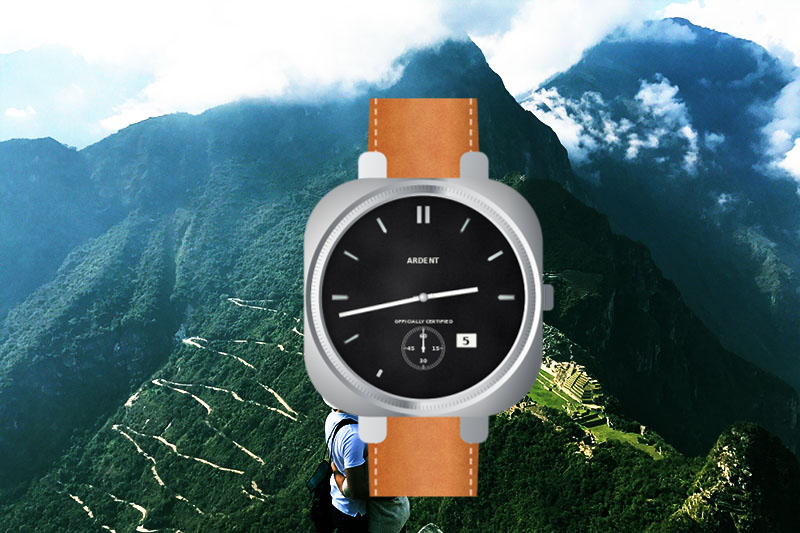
2:43
